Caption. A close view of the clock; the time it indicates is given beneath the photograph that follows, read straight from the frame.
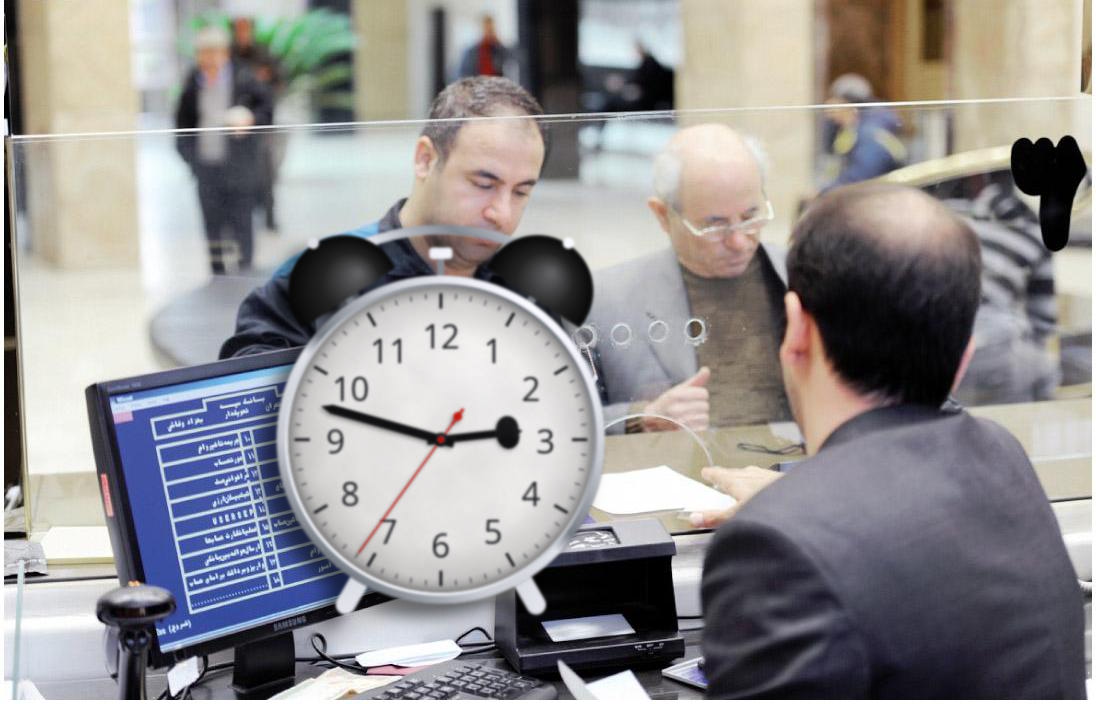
2:47:36
